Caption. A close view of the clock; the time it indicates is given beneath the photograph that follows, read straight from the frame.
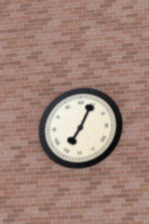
7:04
